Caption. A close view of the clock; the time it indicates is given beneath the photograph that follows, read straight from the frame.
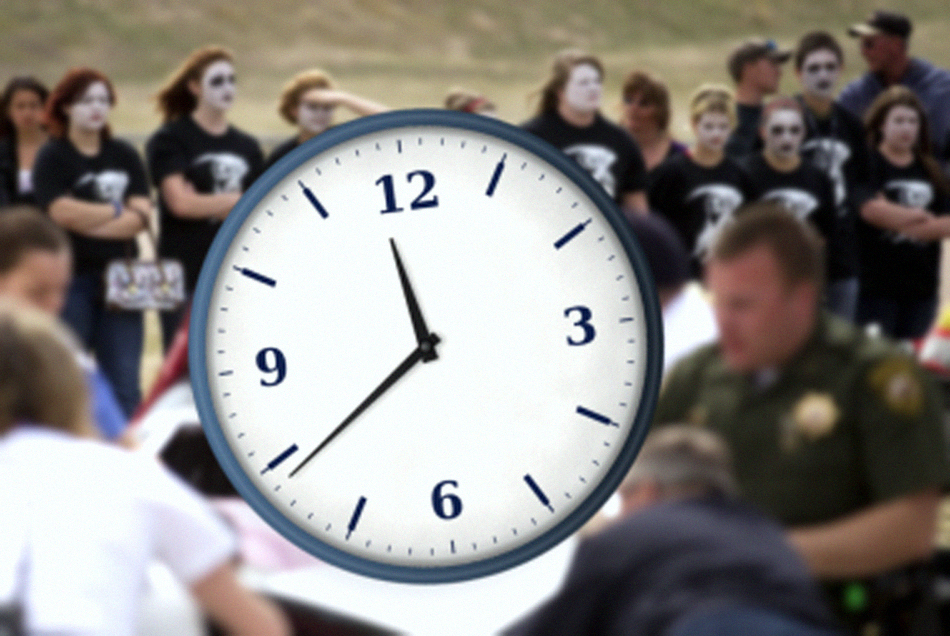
11:39
